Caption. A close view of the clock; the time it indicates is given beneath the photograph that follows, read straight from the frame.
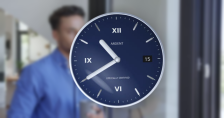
10:40
